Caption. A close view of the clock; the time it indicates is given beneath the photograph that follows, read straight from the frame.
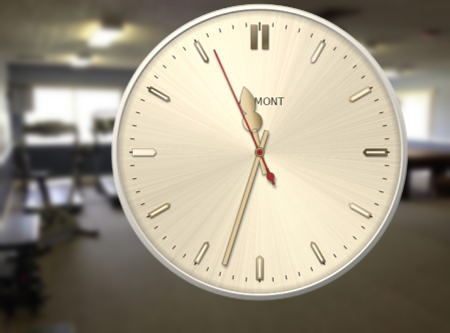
11:32:56
